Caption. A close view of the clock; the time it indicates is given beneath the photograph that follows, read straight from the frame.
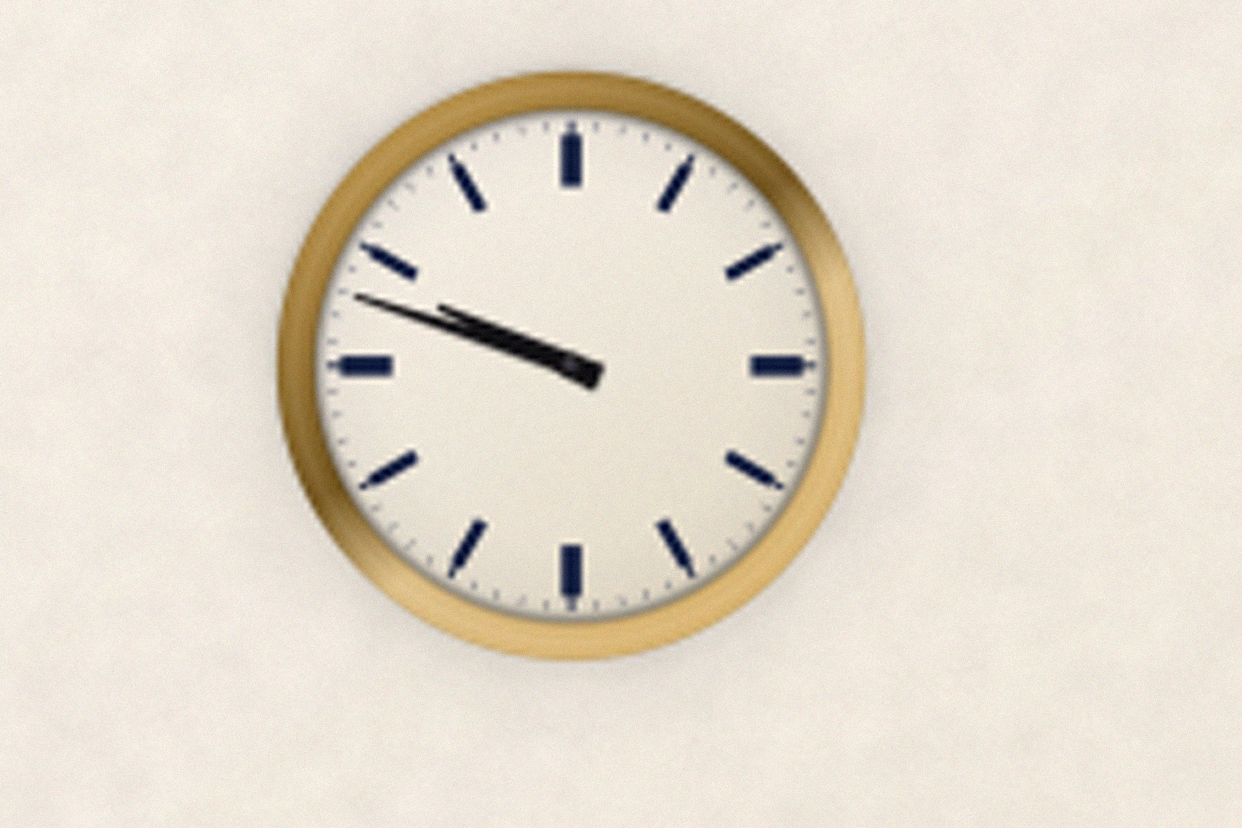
9:48
